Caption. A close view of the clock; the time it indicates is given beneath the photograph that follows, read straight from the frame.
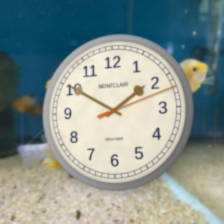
1:50:12
